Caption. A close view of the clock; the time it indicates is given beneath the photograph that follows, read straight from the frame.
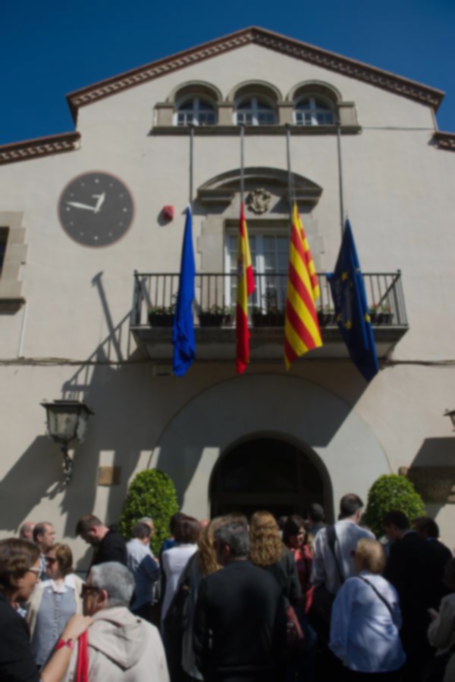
12:47
